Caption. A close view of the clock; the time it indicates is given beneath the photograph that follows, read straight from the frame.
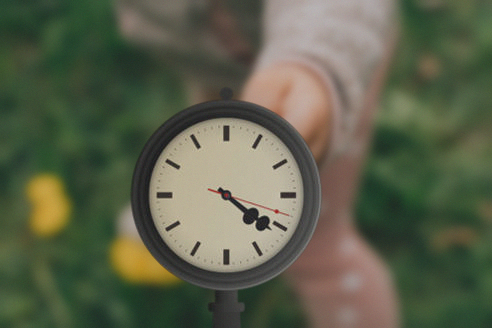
4:21:18
